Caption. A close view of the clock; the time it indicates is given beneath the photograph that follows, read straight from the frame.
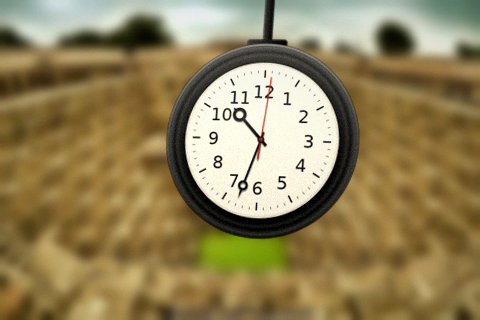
10:33:01
